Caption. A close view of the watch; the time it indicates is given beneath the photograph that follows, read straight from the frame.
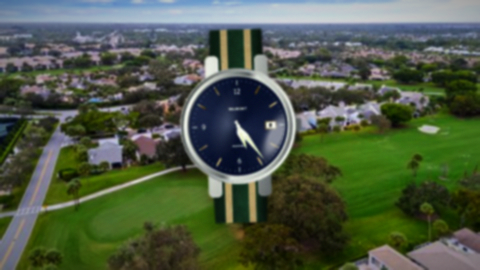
5:24
